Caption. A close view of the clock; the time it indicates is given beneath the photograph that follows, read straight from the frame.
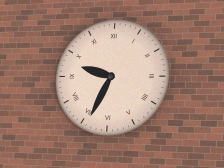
9:34
